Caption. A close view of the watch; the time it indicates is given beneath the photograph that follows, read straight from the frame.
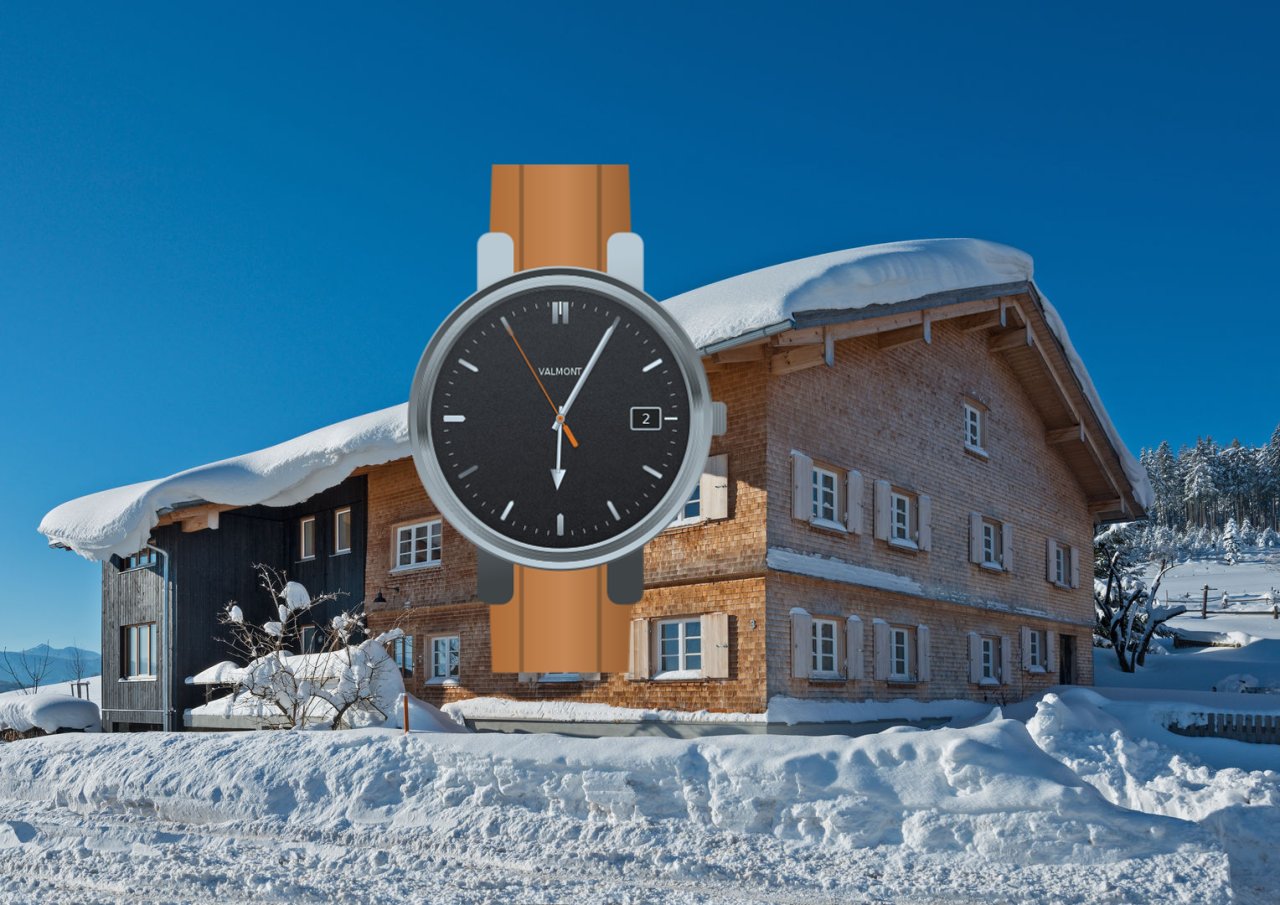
6:04:55
